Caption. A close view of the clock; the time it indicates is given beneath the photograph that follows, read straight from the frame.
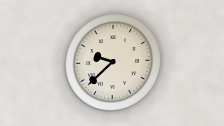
9:38
